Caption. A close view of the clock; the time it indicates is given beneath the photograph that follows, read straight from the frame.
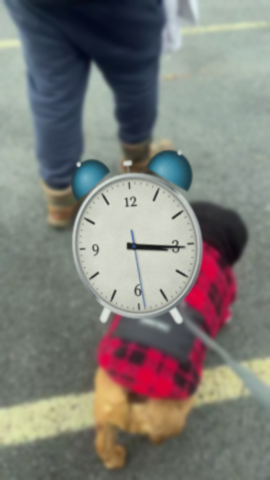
3:15:29
